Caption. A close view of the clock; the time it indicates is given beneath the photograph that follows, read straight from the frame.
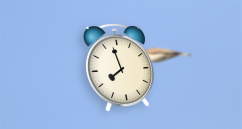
7:58
